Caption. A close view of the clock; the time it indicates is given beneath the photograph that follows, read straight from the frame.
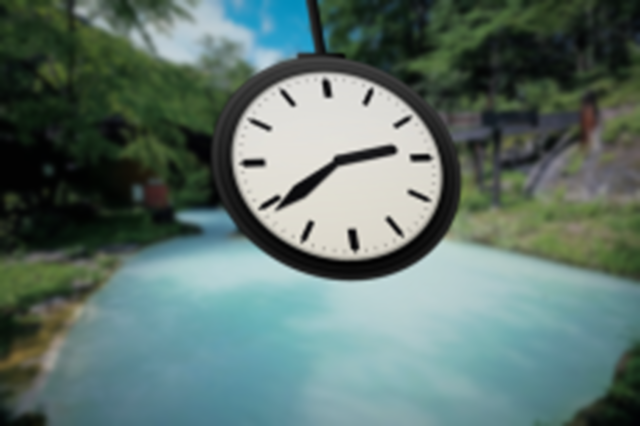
2:39
